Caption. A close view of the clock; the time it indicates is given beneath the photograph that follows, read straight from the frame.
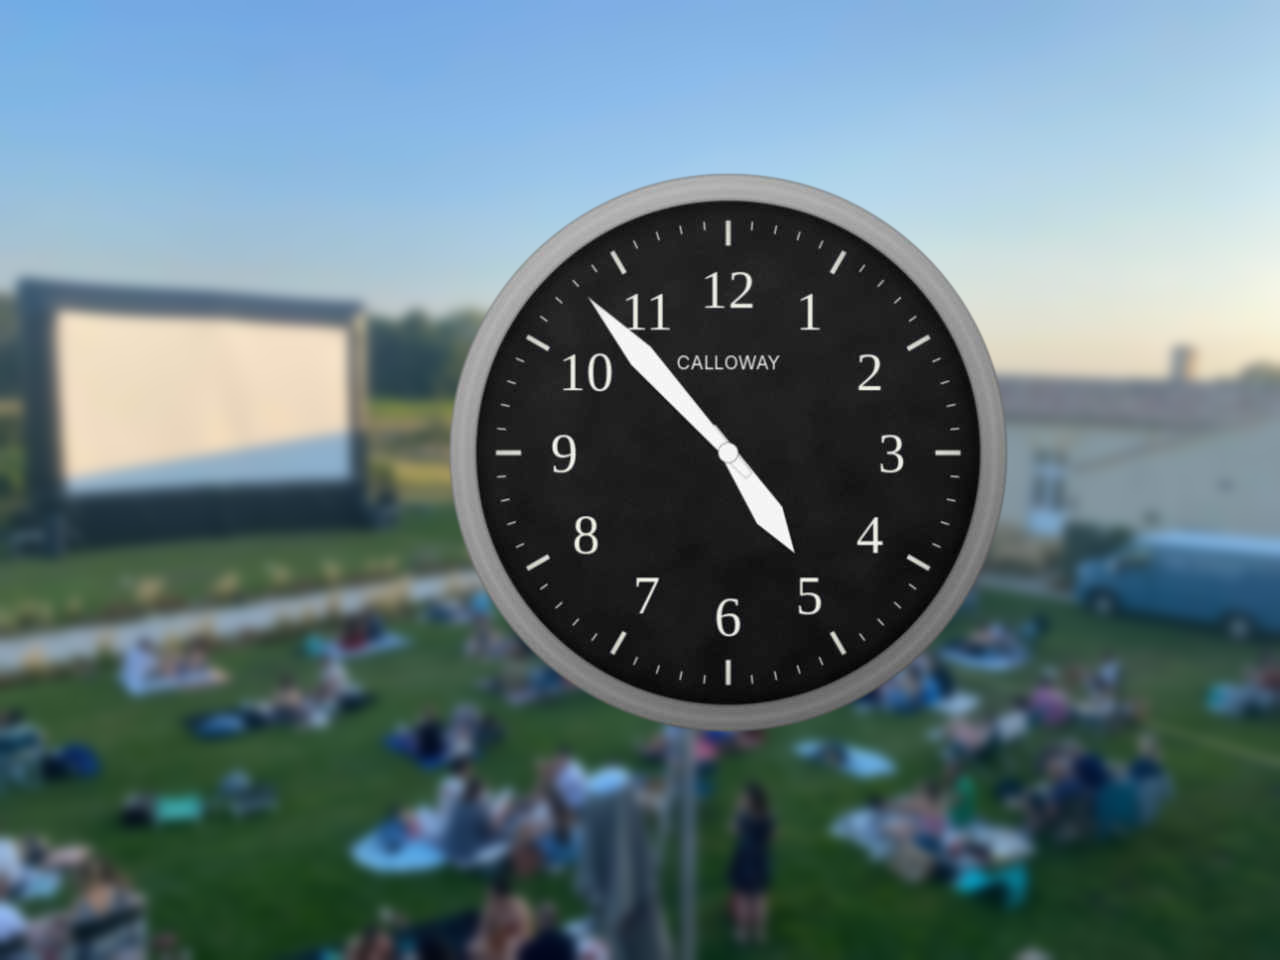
4:53
